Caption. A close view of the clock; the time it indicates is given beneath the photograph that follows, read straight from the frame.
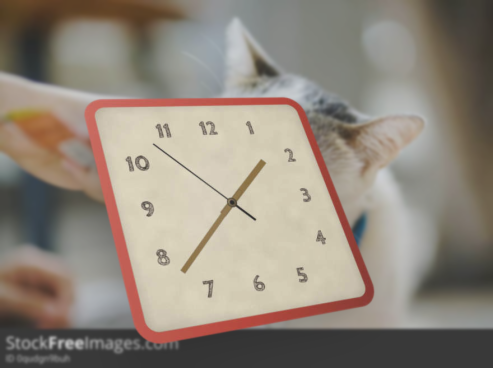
1:37:53
